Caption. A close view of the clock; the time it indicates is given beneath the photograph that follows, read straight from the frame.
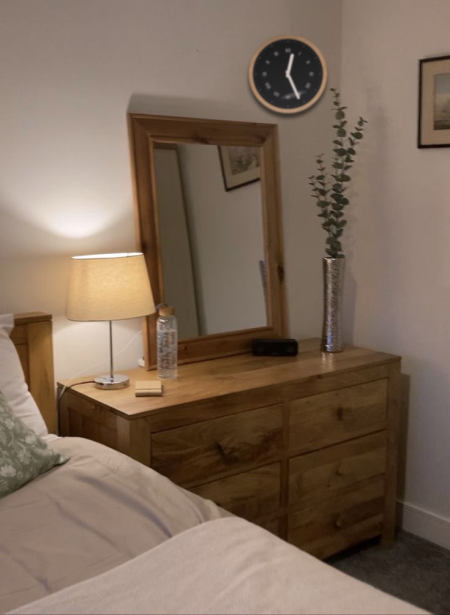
12:26
